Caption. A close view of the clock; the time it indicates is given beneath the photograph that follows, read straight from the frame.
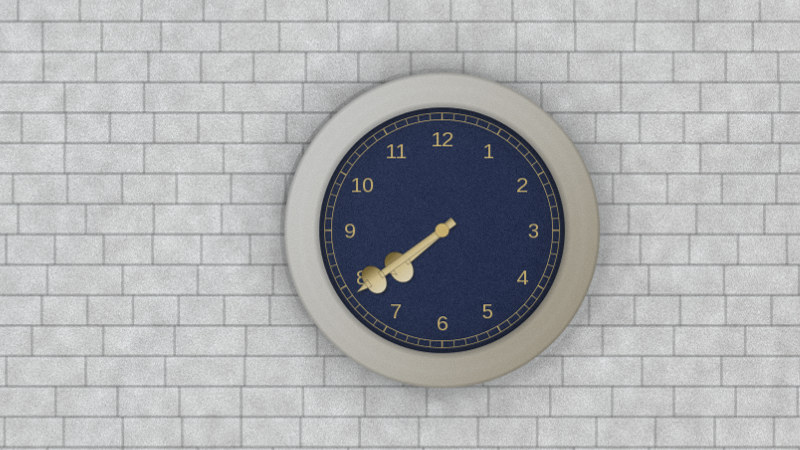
7:39
